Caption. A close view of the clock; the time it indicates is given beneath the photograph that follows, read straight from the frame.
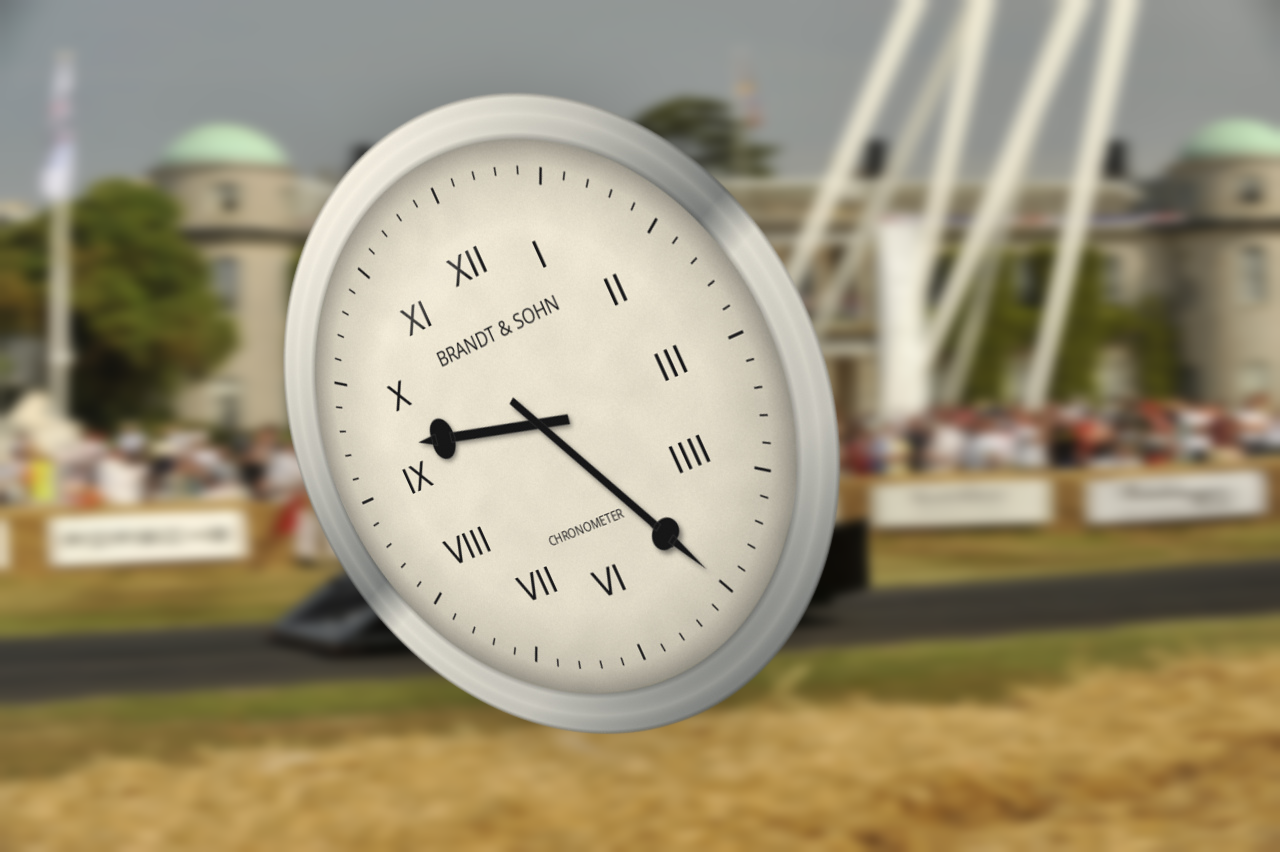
9:25
